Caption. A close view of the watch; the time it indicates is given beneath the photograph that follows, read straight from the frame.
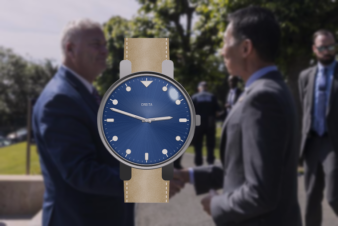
2:48
